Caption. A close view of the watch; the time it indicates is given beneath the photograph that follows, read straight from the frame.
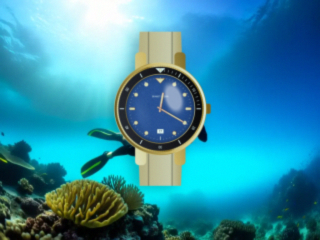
12:20
